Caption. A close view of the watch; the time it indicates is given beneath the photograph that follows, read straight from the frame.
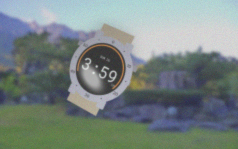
3:59
